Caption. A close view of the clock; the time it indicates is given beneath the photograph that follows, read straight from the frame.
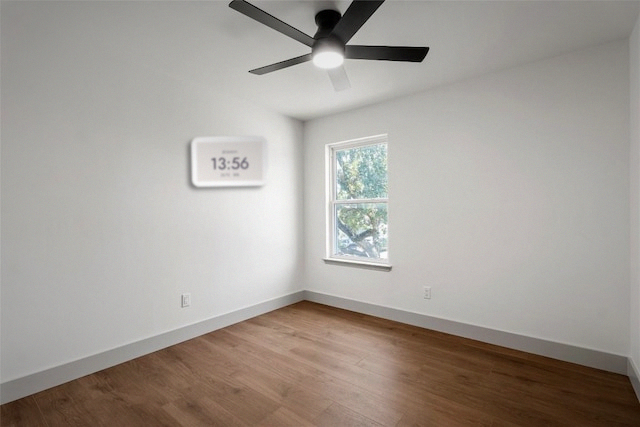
13:56
